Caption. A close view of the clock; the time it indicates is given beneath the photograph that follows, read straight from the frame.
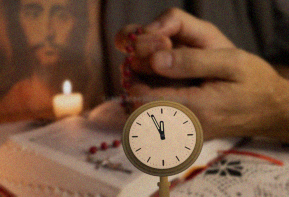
11:56
